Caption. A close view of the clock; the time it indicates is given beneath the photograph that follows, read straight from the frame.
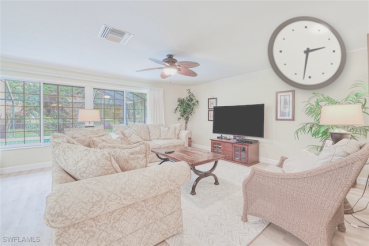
2:32
